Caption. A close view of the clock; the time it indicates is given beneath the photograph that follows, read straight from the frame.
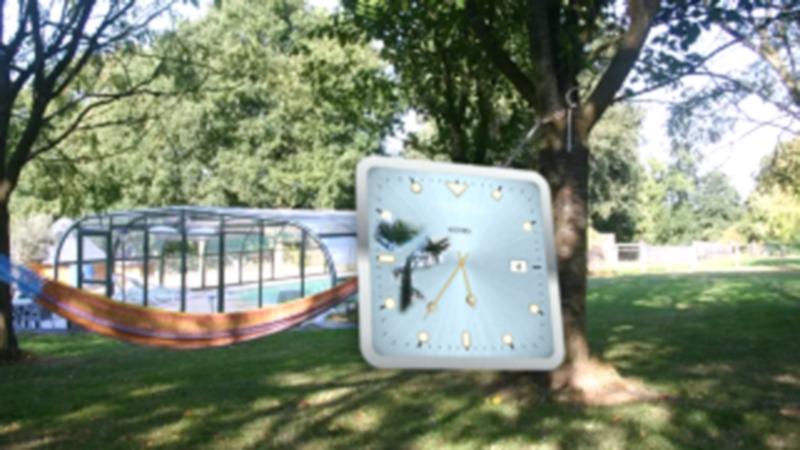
5:36
